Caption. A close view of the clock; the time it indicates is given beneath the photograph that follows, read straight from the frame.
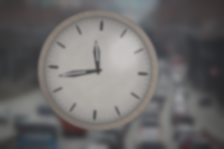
11:43
